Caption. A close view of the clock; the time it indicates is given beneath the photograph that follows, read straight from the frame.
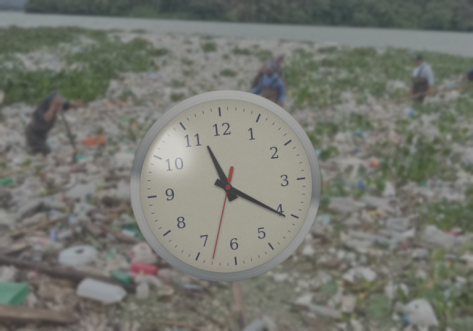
11:20:33
